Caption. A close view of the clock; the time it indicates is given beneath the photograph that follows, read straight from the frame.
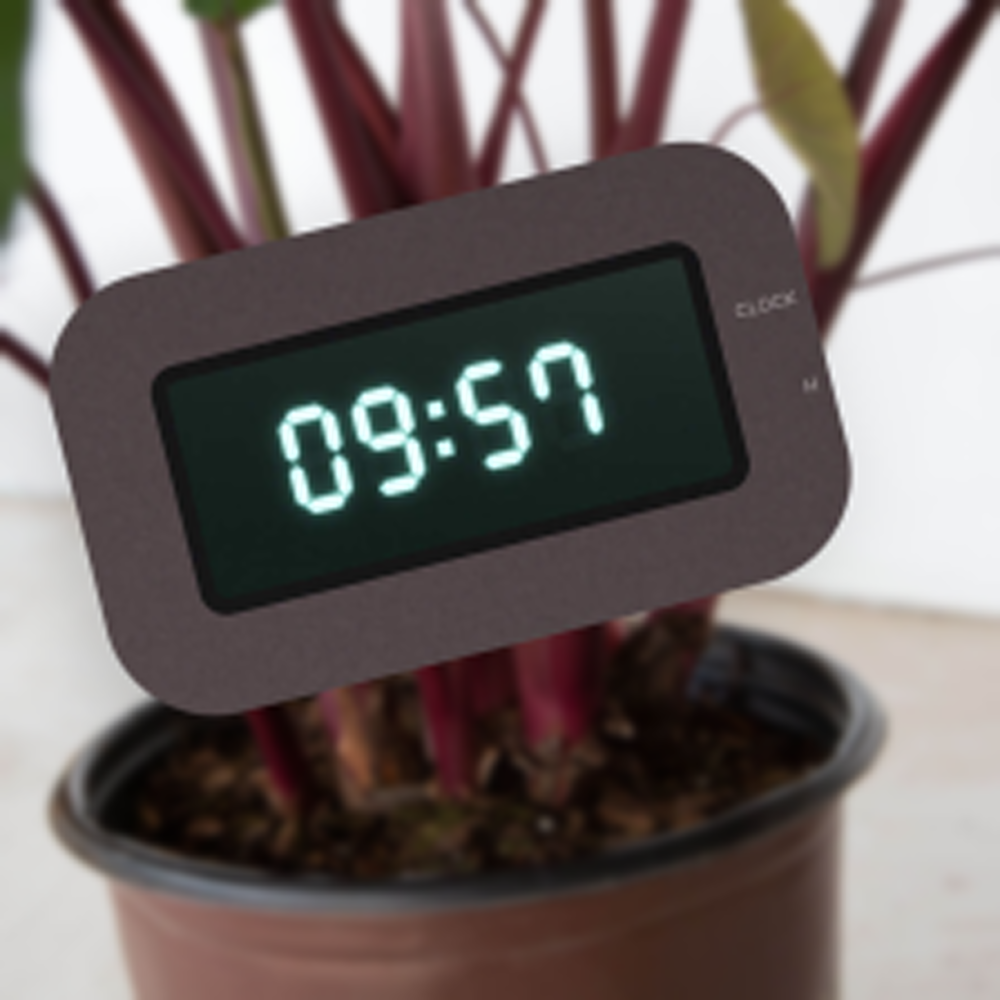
9:57
